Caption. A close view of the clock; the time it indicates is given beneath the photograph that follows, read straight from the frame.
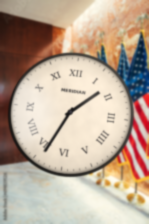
1:34
